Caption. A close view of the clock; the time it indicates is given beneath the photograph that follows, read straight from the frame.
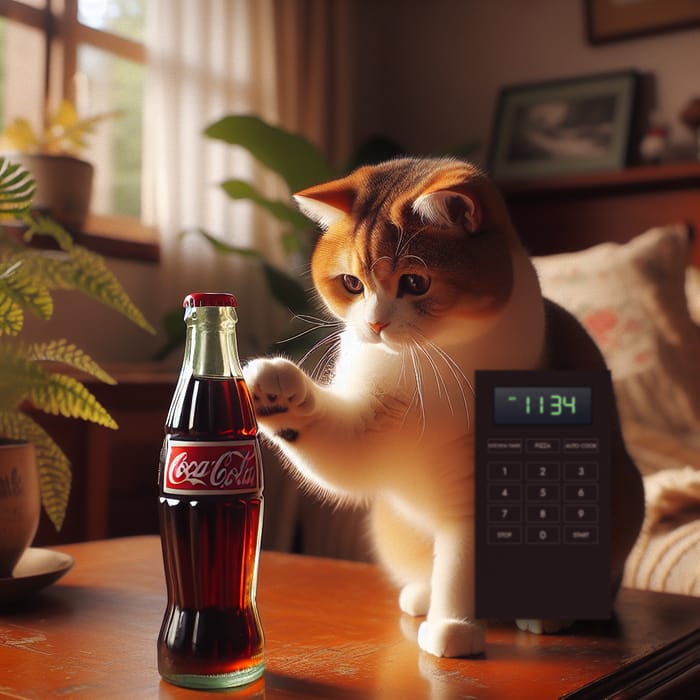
11:34
